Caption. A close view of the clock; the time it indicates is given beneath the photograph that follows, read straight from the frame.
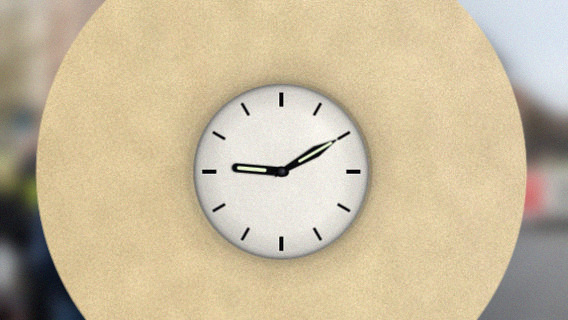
9:10
